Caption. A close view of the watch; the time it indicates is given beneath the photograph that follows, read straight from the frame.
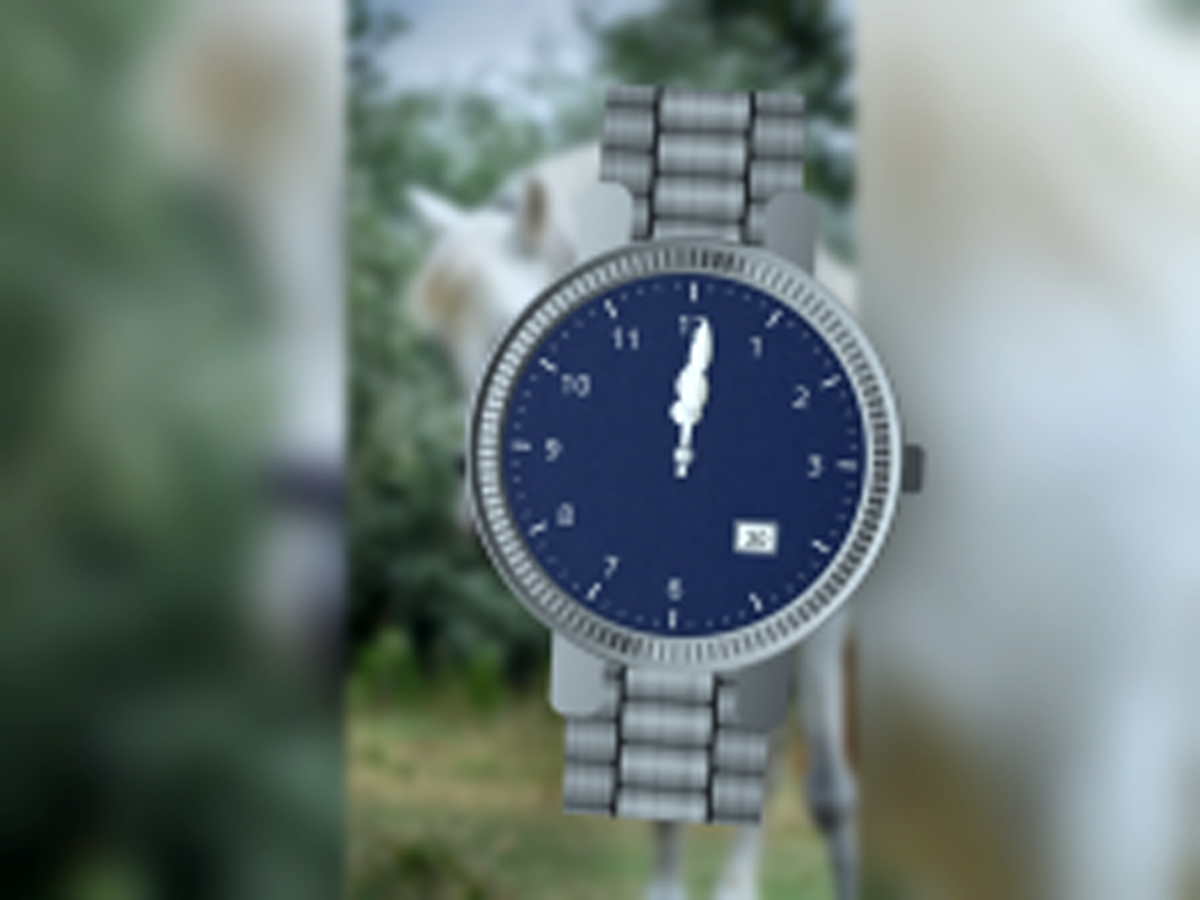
12:01
